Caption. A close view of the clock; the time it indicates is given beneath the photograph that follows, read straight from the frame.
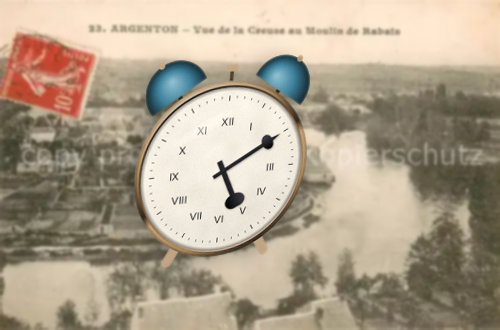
5:10
